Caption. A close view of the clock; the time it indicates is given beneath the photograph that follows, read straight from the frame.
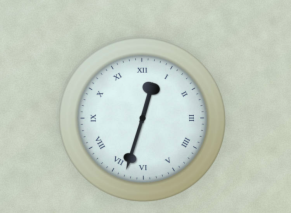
12:33
